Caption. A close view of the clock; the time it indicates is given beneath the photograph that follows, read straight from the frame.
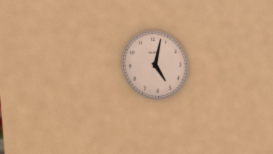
5:03
